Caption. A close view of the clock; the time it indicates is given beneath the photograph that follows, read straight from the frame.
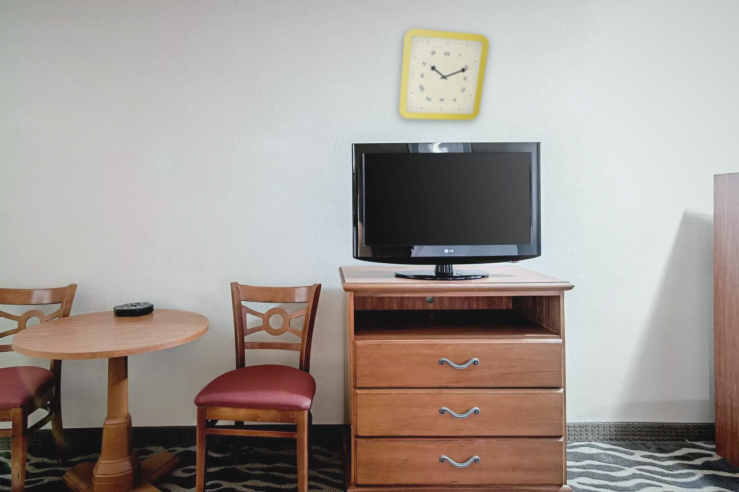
10:11
